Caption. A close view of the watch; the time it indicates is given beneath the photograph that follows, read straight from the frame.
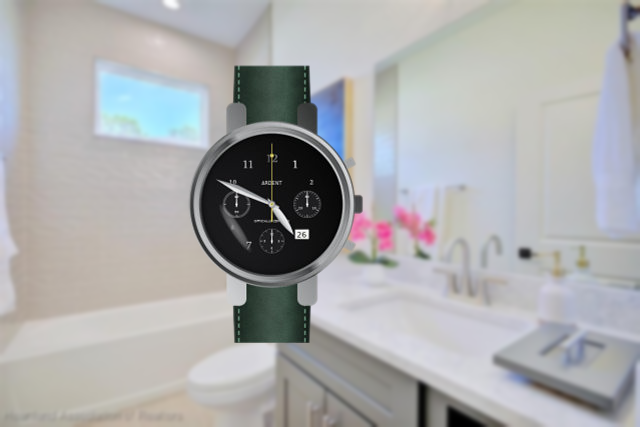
4:49
